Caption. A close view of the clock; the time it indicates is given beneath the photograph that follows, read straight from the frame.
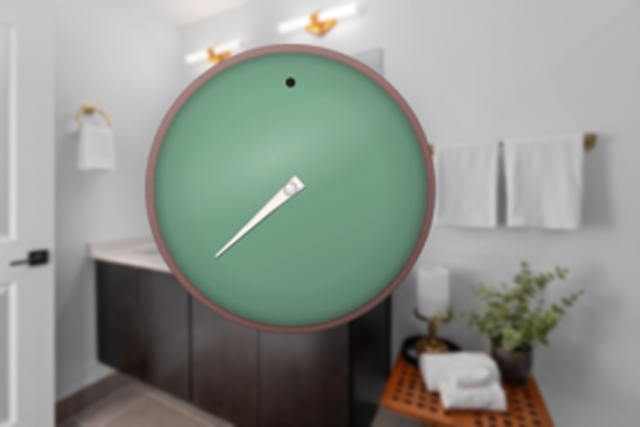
7:38
